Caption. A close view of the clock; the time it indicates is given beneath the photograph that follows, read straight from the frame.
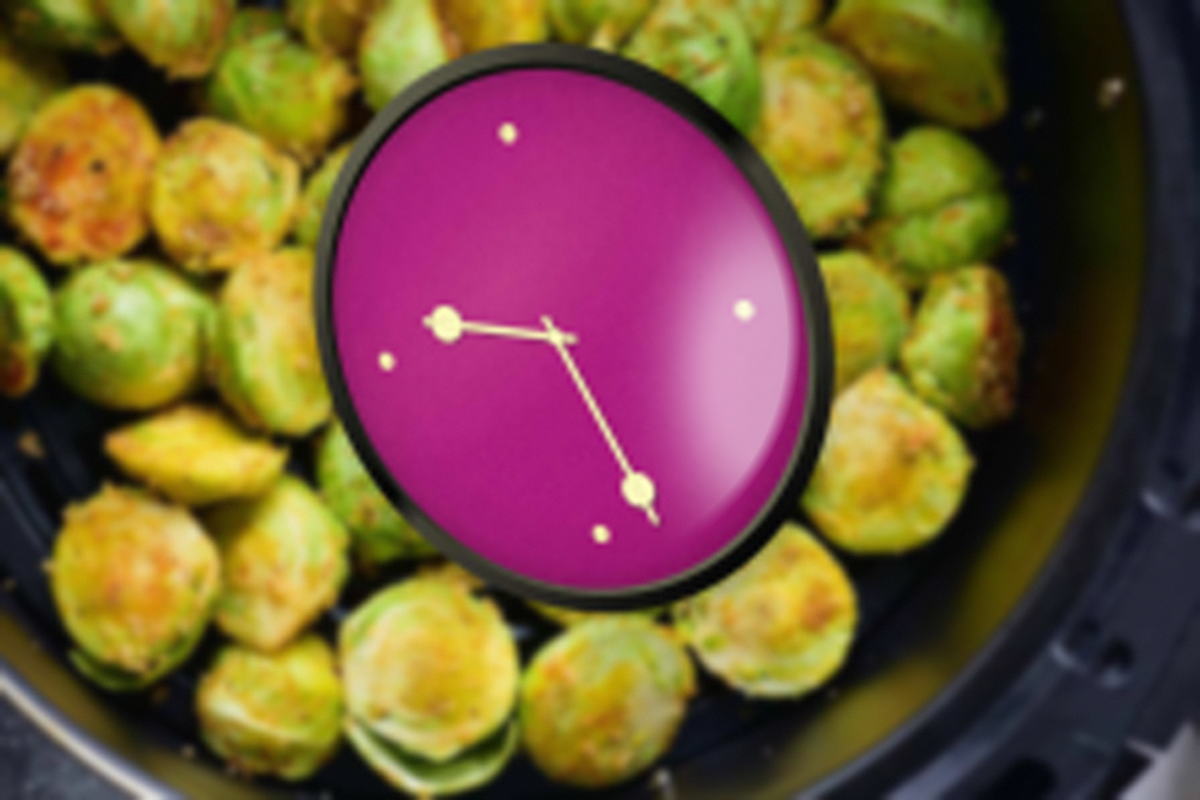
9:27
